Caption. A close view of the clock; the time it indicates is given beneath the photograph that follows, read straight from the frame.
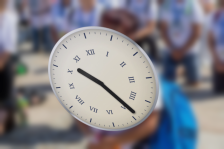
10:24
